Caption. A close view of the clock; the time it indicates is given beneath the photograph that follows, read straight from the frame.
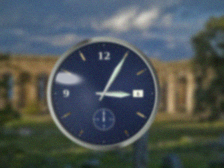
3:05
